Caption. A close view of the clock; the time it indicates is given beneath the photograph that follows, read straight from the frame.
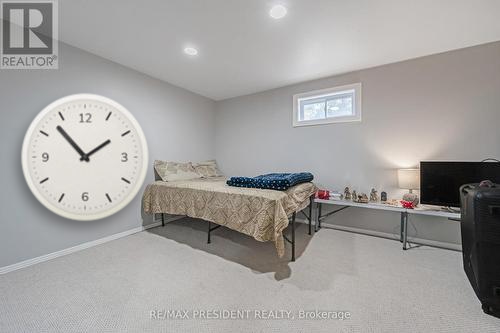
1:53
